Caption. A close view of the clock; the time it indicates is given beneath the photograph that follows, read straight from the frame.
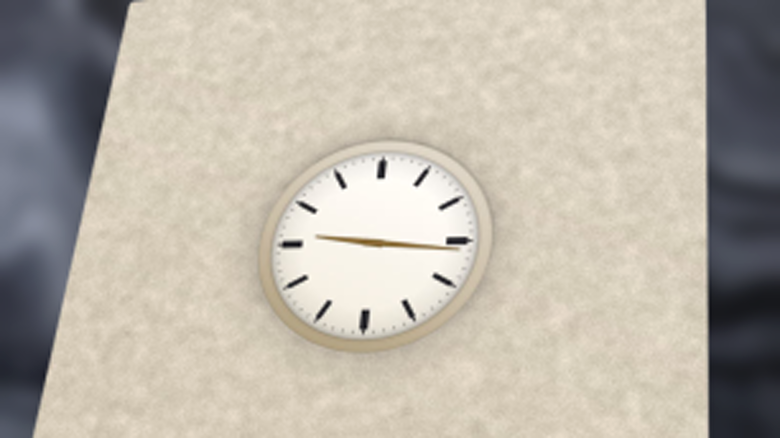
9:16
